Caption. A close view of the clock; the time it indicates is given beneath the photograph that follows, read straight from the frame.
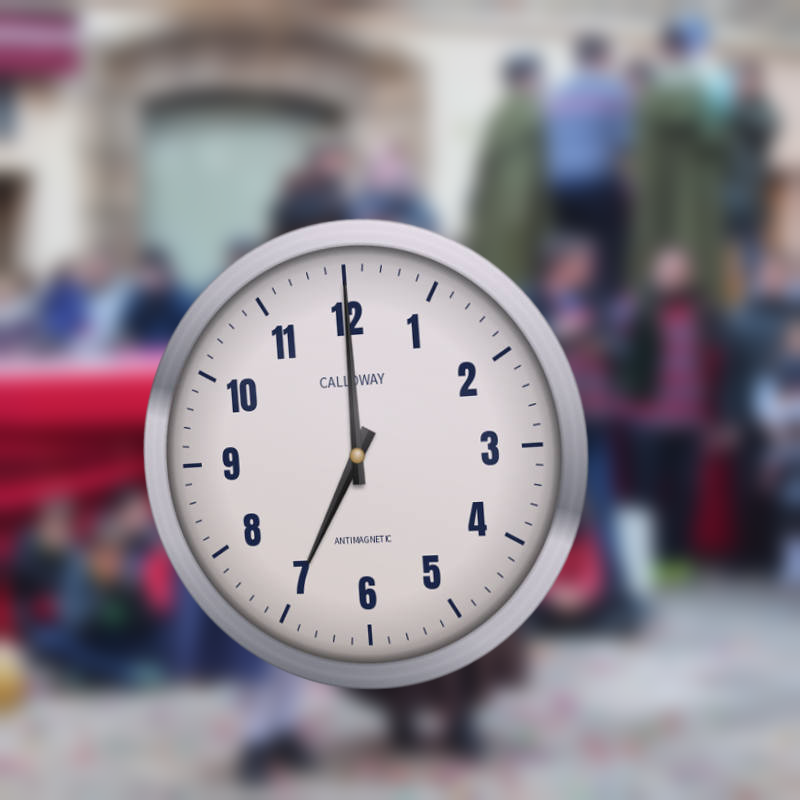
7:00
